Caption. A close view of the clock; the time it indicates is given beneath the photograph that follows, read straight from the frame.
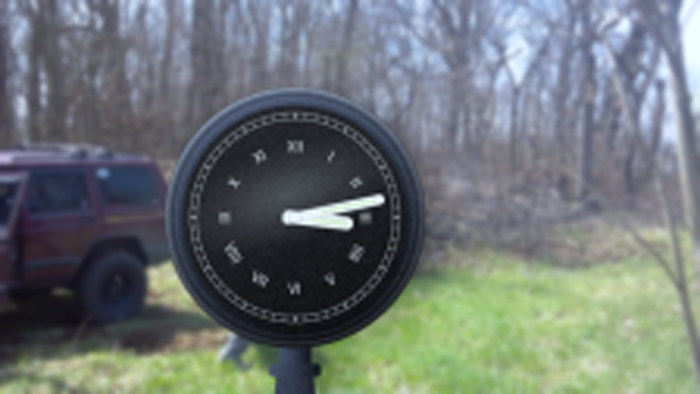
3:13
